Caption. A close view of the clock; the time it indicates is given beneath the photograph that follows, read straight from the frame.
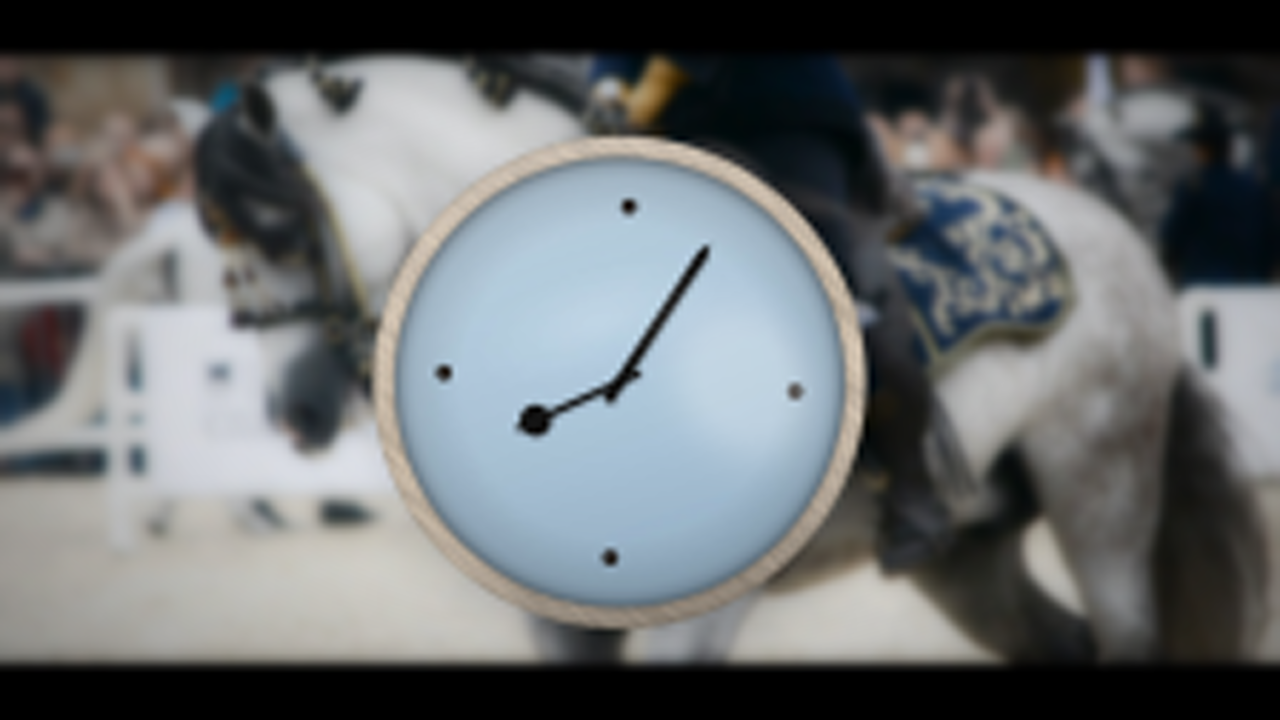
8:05
